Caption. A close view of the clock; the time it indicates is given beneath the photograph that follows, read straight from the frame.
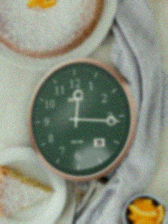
12:16
